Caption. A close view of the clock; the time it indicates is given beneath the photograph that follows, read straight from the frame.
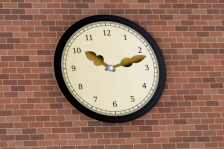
10:12
